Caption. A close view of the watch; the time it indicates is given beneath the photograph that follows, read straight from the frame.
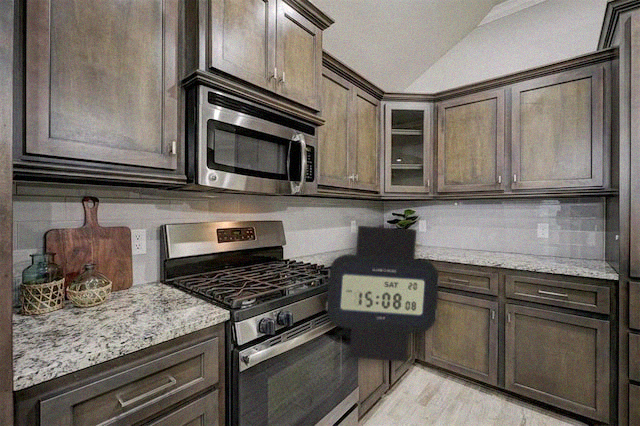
15:08:08
